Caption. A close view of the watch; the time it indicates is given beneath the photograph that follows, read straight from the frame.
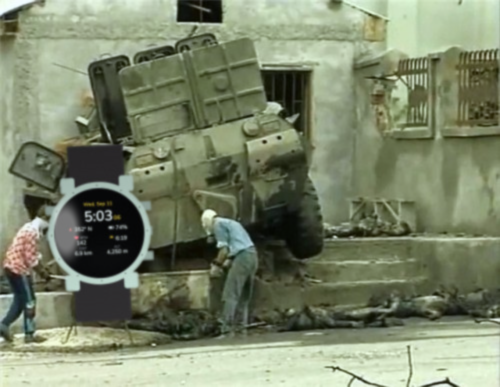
5:03
